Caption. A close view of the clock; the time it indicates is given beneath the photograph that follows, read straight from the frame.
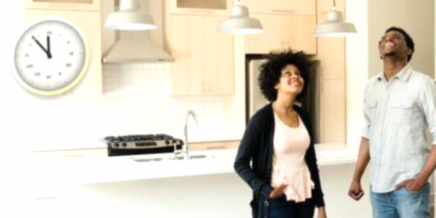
11:53
